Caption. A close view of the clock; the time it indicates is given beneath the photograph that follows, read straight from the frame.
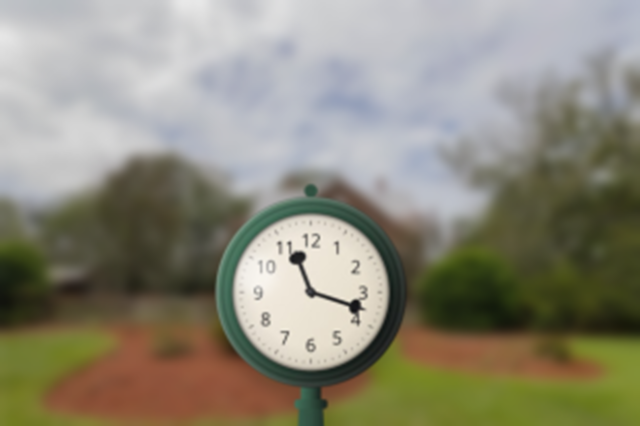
11:18
